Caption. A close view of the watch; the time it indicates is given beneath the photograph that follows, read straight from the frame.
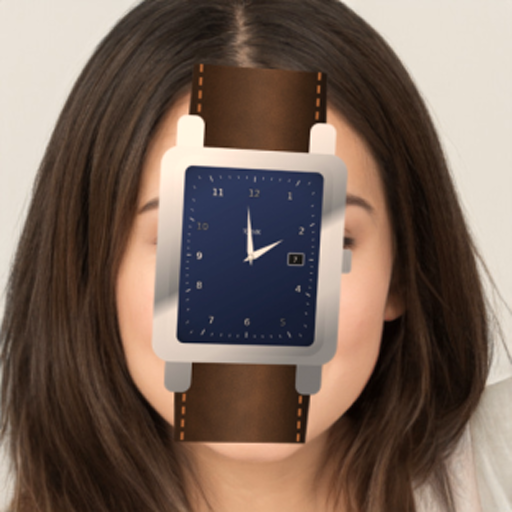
1:59
